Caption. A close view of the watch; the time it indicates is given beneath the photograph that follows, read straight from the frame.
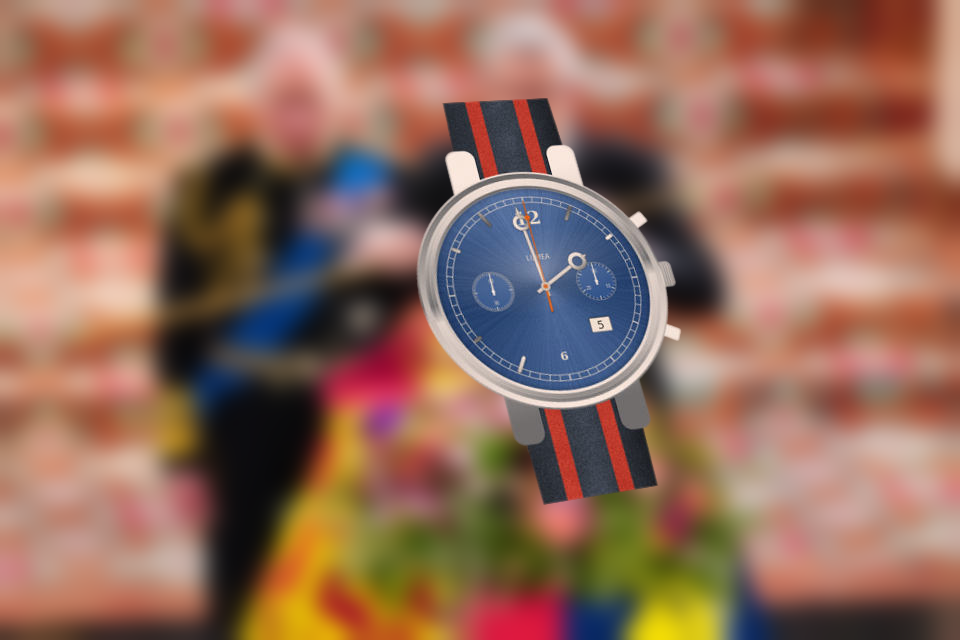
1:59
